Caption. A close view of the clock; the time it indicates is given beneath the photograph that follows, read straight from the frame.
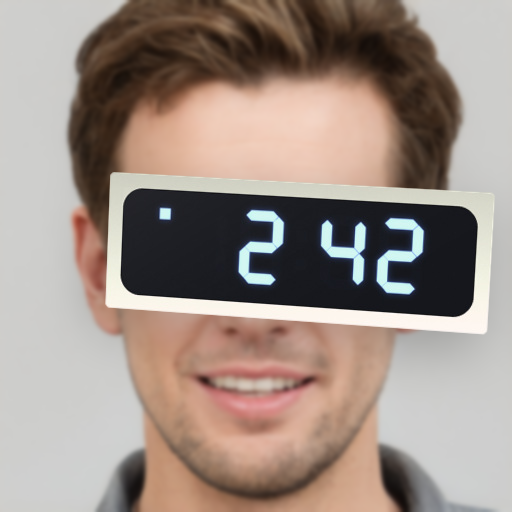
2:42
